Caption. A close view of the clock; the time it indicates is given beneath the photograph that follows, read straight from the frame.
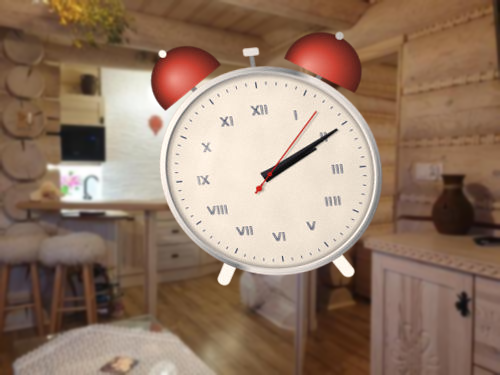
2:10:07
